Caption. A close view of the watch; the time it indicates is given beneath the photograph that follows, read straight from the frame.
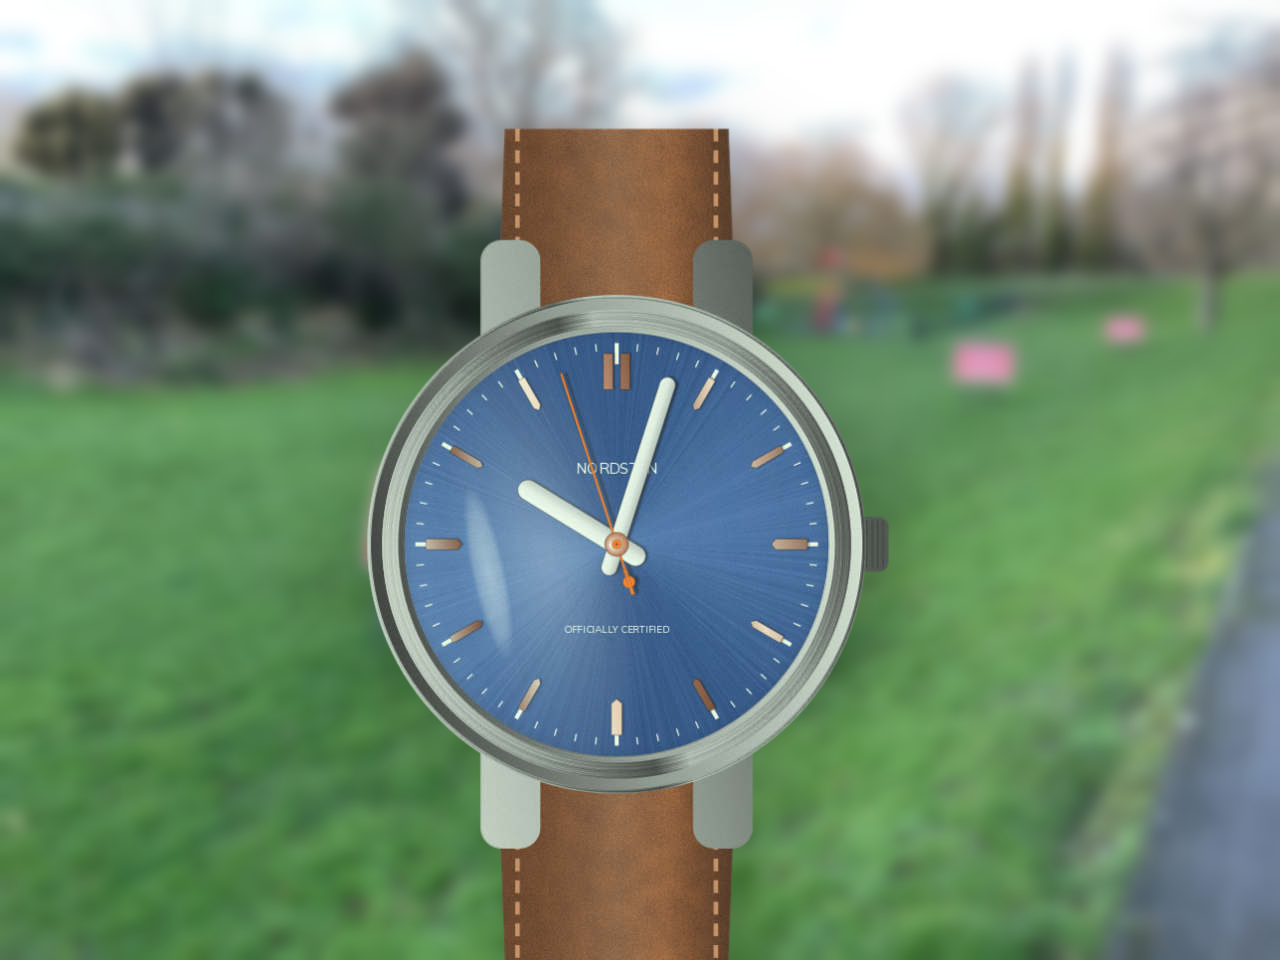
10:02:57
